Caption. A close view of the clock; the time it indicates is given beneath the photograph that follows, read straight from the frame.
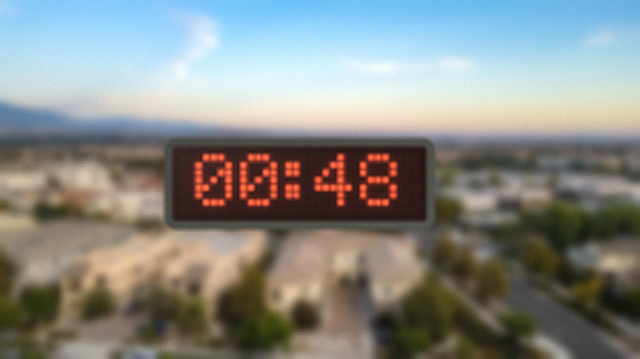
0:48
